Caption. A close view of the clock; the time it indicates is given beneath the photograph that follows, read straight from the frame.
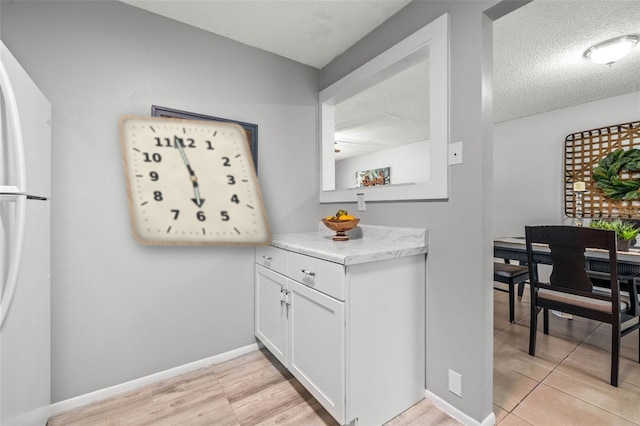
5:58
